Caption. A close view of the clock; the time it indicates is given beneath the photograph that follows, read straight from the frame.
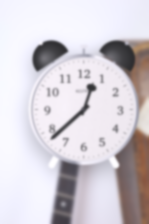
12:38
